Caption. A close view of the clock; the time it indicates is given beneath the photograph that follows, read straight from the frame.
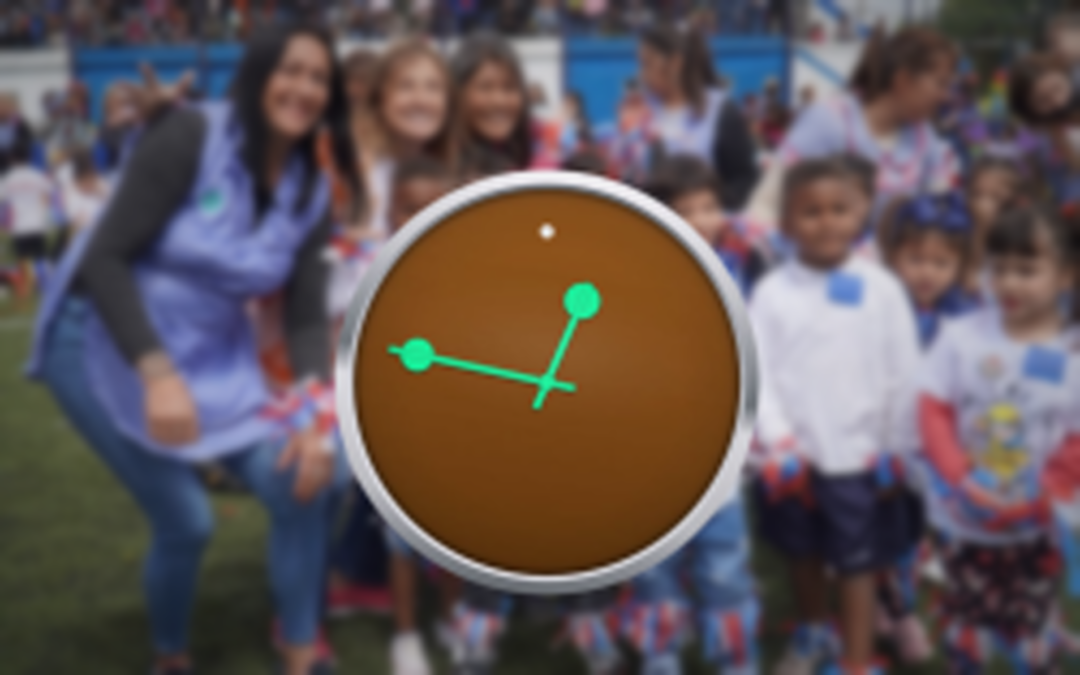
12:47
